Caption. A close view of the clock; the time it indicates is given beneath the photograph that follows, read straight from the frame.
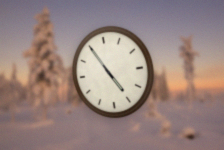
4:55
